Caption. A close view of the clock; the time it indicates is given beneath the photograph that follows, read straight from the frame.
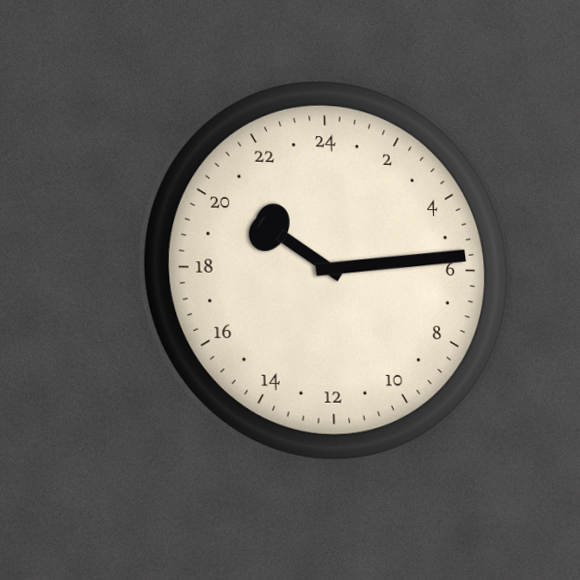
20:14
